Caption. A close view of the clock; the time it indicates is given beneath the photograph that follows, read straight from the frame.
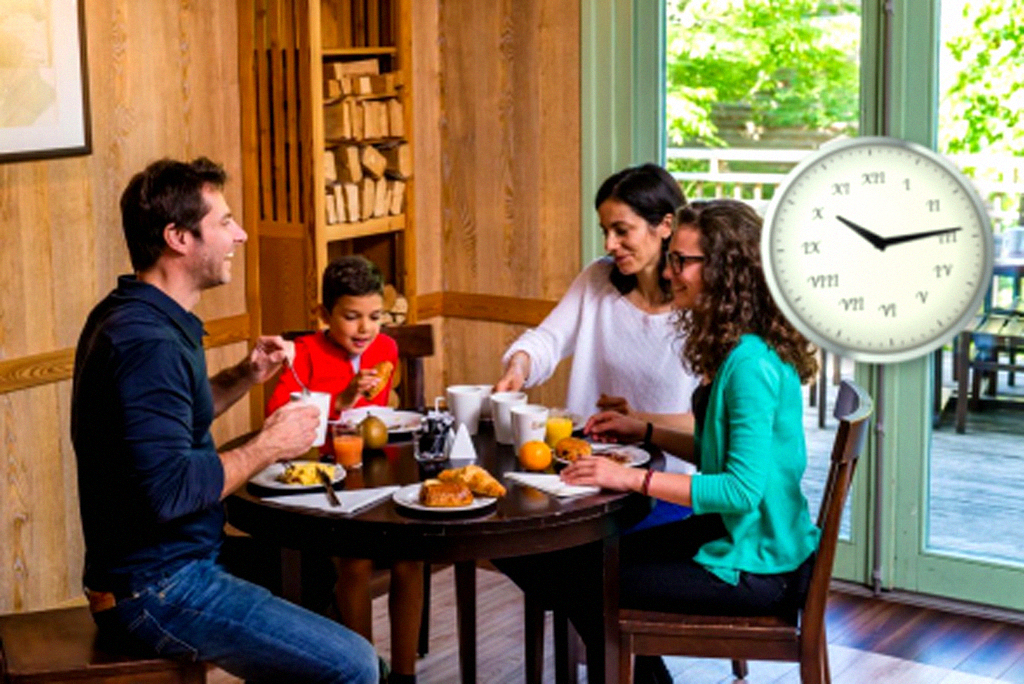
10:14
